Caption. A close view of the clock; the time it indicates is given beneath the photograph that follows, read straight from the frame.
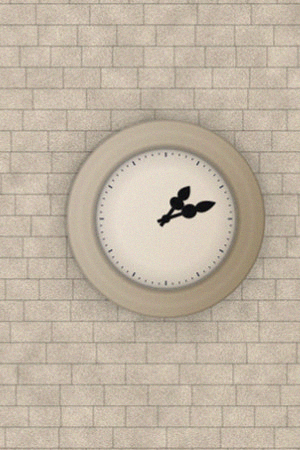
1:12
